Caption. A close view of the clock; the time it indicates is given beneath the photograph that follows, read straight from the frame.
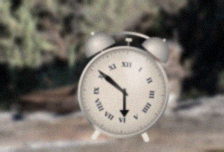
5:51
